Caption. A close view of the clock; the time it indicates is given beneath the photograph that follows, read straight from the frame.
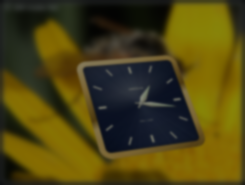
1:17
